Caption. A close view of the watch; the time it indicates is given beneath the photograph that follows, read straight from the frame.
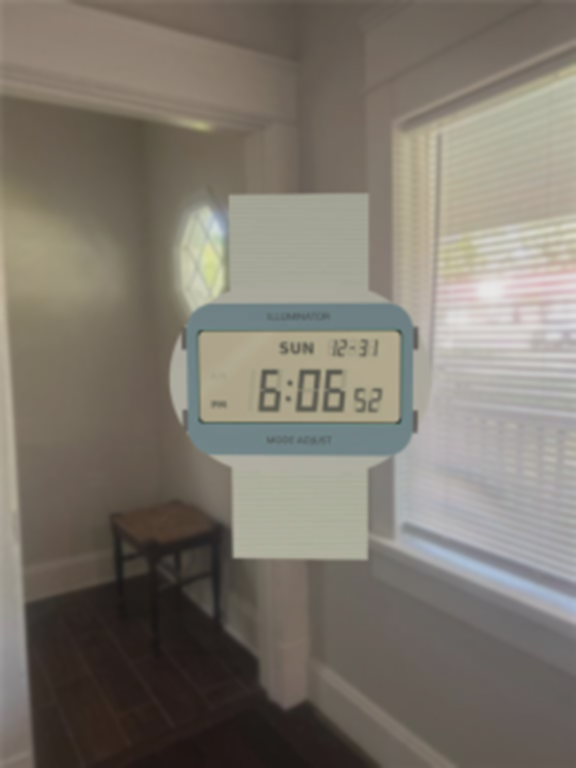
6:06:52
